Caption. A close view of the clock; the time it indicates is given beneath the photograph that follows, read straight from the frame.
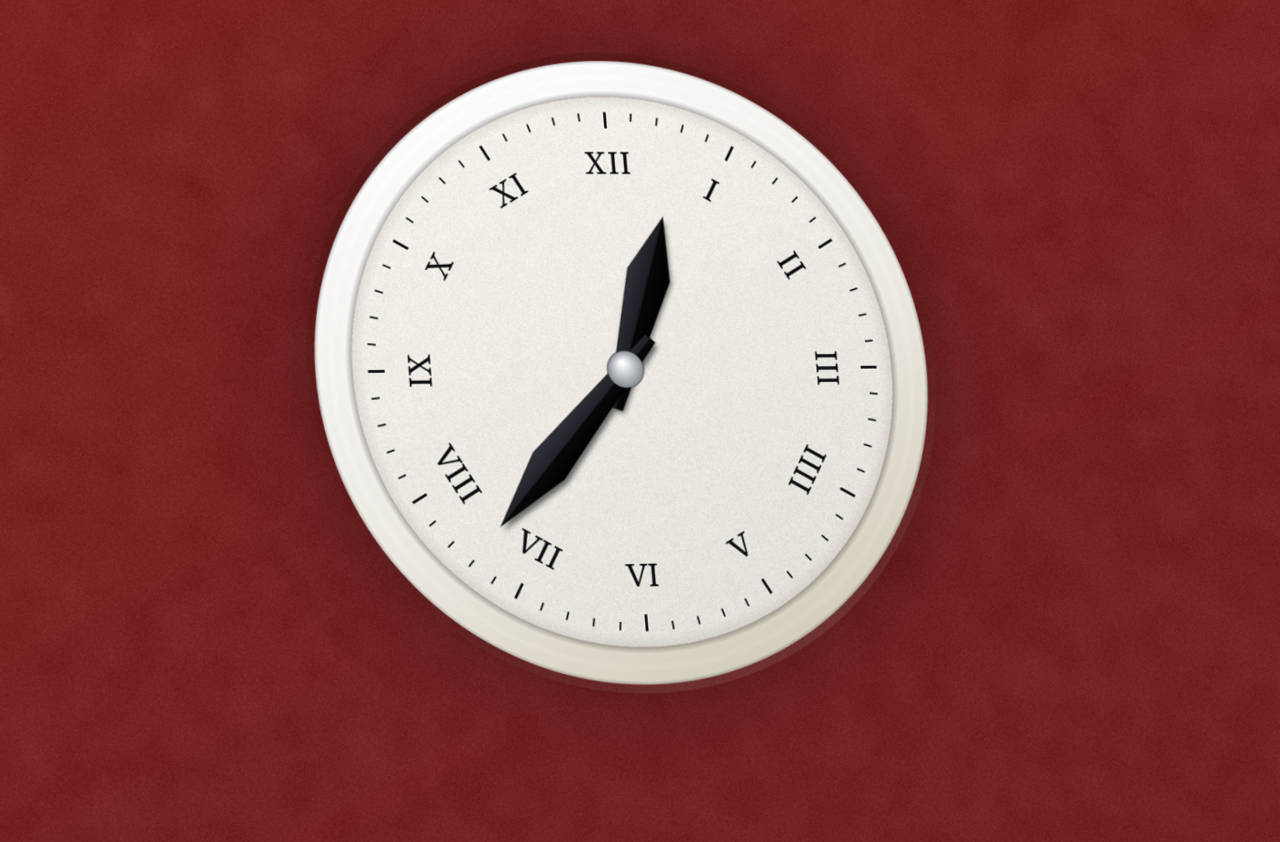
12:37
